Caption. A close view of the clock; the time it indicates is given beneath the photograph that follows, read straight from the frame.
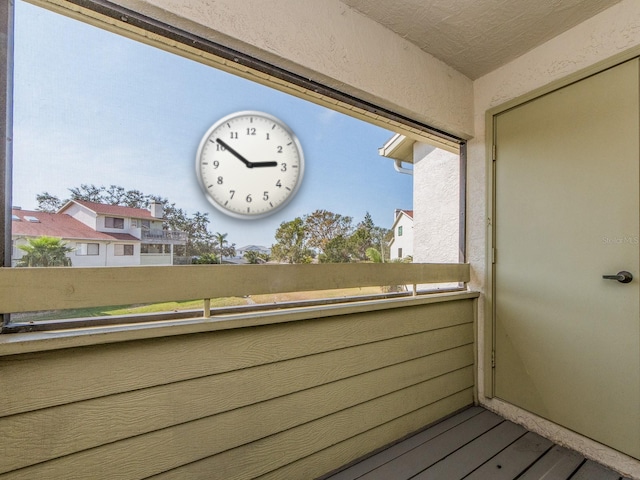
2:51
